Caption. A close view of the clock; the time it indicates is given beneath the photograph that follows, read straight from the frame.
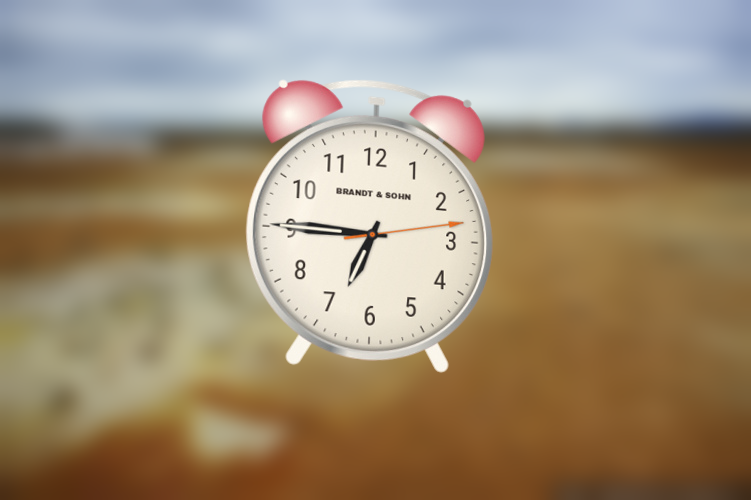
6:45:13
